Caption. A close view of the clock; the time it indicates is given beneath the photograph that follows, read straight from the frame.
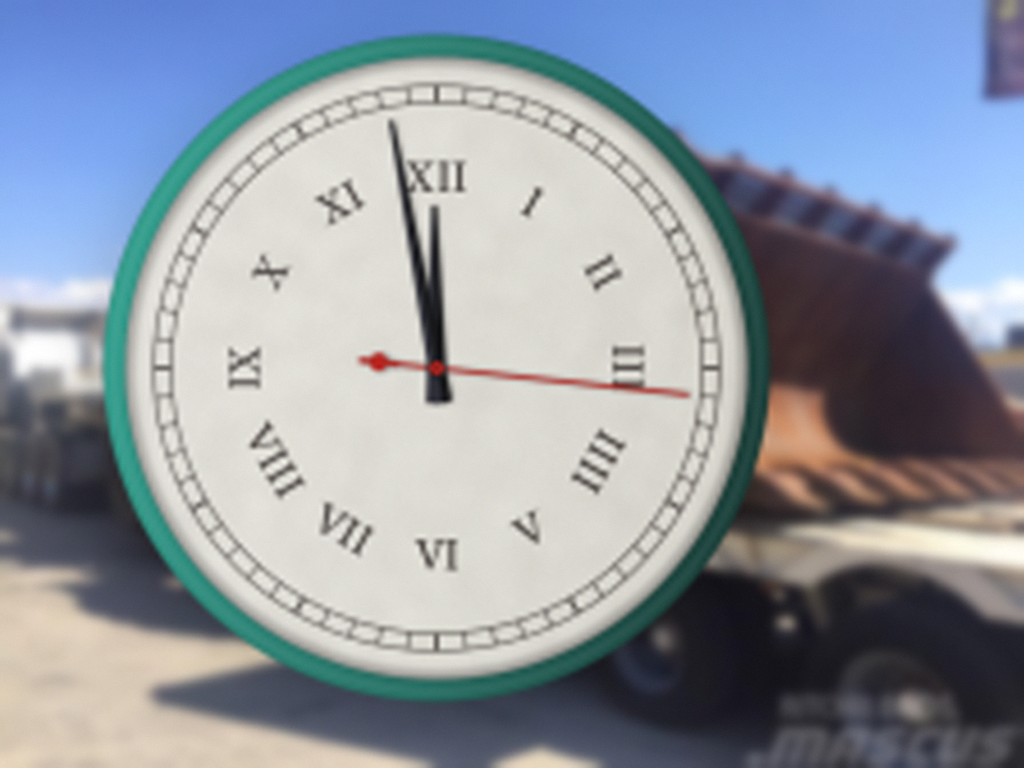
11:58:16
